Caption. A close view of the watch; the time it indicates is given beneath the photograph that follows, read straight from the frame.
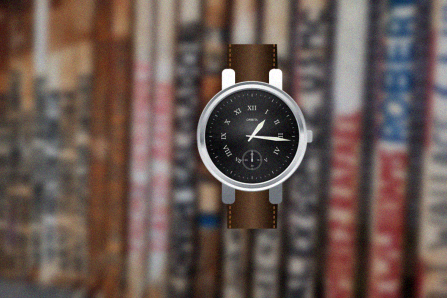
1:16
